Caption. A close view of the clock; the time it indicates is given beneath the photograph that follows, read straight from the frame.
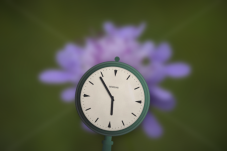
5:54
